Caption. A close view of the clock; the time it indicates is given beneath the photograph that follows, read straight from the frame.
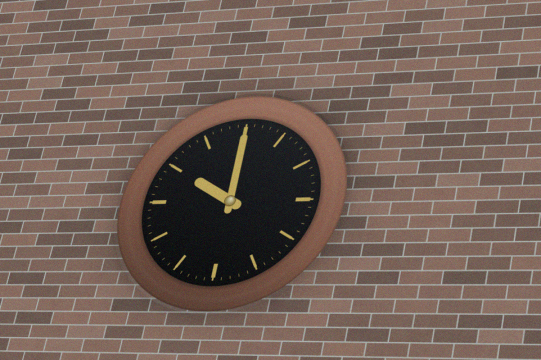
10:00
